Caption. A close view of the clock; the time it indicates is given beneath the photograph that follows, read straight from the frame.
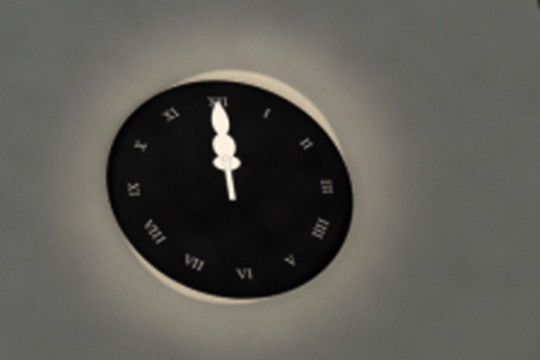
12:00
